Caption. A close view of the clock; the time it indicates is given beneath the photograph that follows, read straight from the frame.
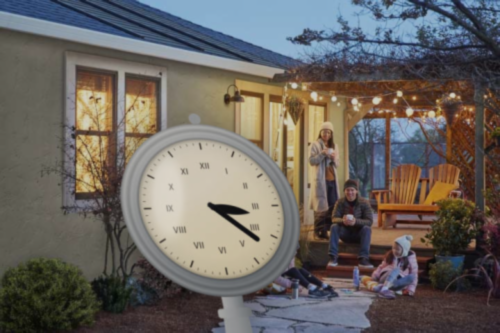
3:22
